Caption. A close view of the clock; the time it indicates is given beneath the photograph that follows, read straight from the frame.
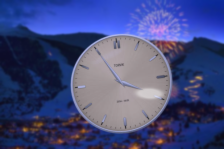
3:55
